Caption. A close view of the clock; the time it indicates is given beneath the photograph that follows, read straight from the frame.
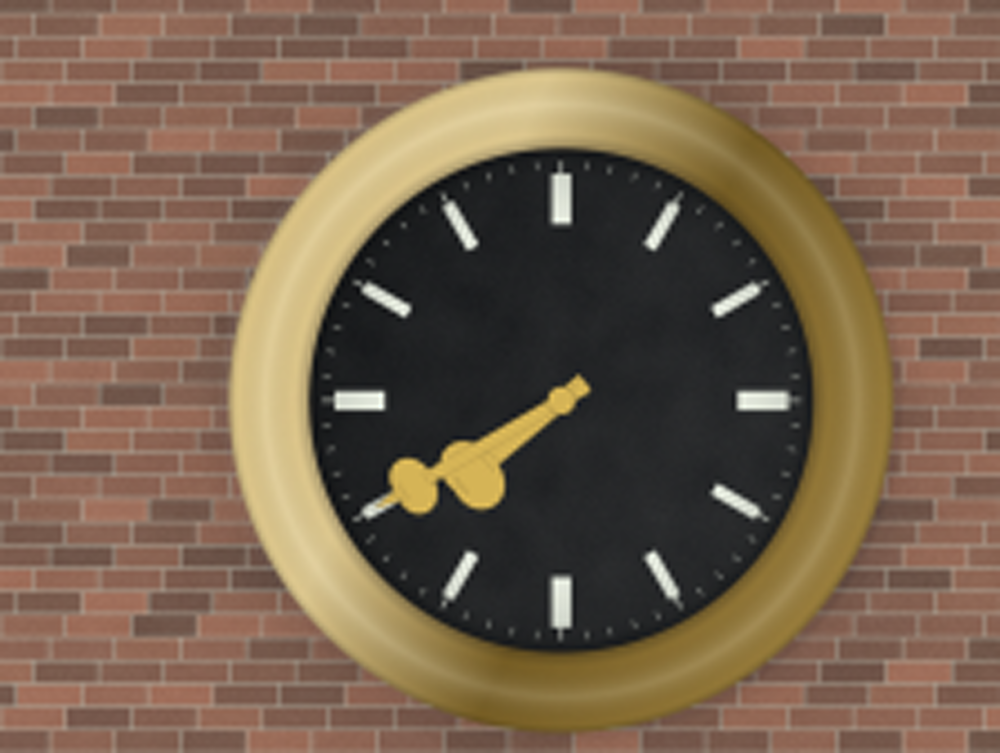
7:40
